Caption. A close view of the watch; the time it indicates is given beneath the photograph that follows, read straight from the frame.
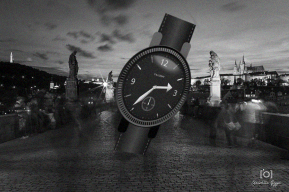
2:36
